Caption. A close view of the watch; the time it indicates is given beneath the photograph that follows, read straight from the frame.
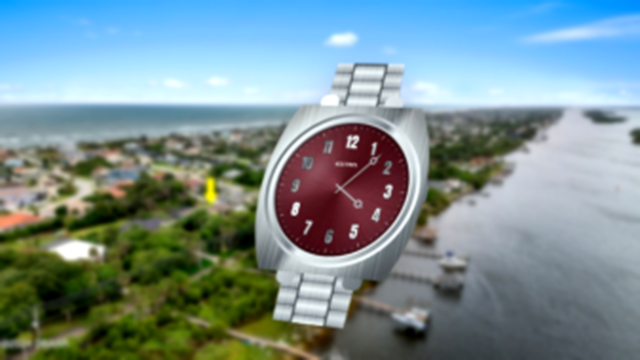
4:07
